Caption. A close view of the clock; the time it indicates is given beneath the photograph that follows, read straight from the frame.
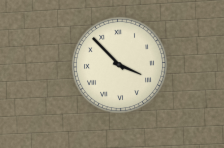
3:53
